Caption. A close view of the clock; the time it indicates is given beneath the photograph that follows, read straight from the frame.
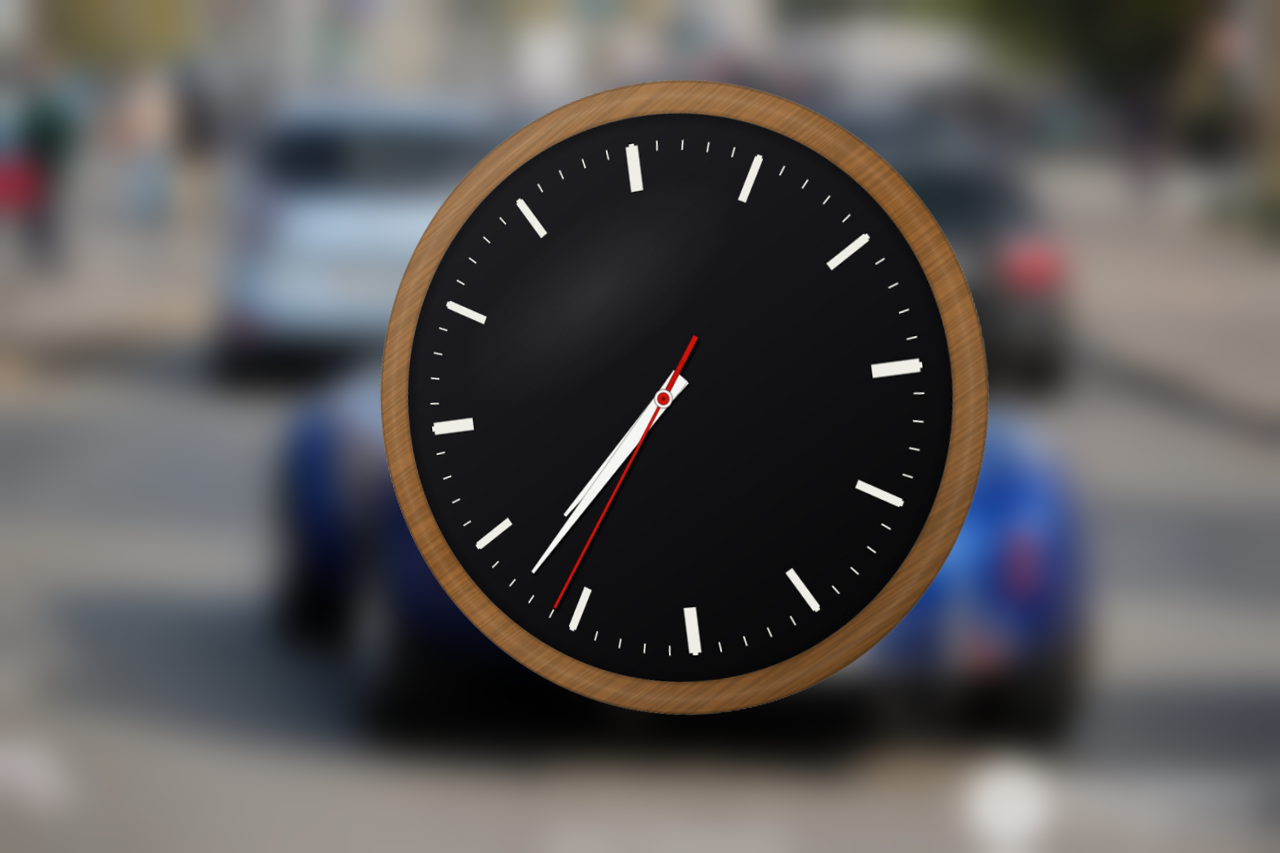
7:37:36
